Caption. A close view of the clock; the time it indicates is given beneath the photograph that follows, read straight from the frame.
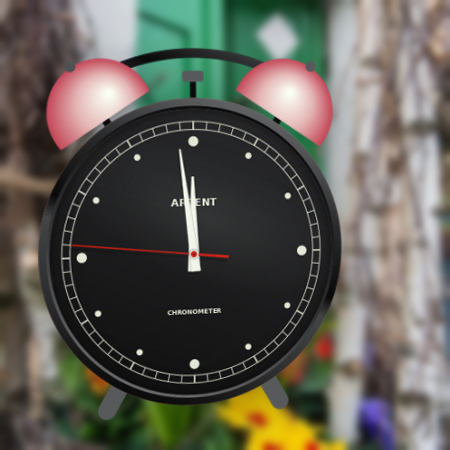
11:58:46
